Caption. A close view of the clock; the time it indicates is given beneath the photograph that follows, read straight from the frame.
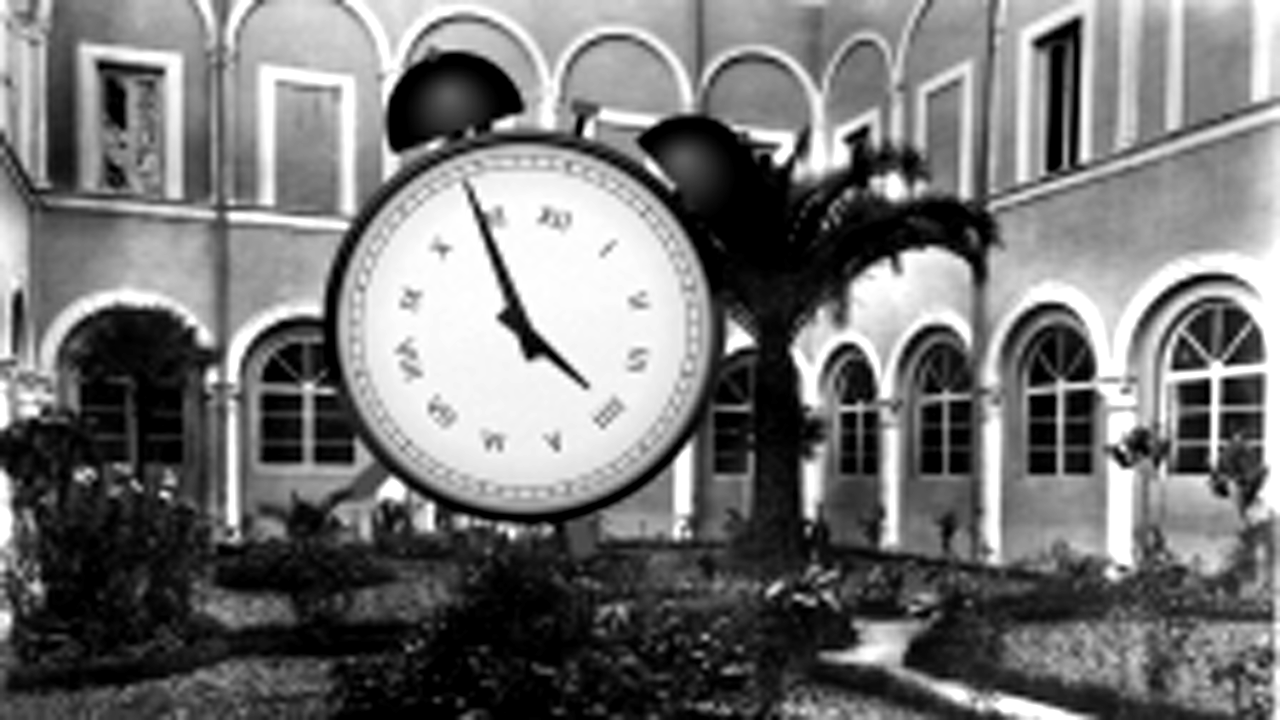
3:54
